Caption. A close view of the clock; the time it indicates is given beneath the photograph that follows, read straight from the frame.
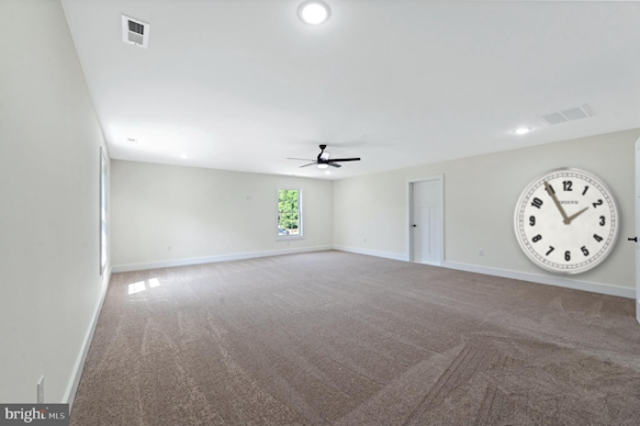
1:55
